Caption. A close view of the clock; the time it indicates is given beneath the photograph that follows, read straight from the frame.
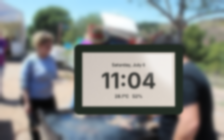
11:04
